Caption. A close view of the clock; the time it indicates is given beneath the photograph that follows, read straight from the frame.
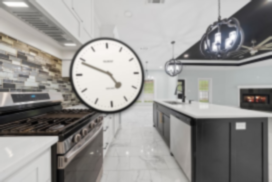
4:49
